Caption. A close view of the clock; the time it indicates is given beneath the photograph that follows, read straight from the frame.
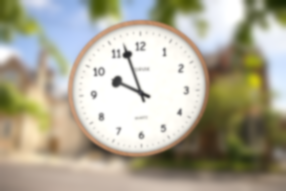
9:57
